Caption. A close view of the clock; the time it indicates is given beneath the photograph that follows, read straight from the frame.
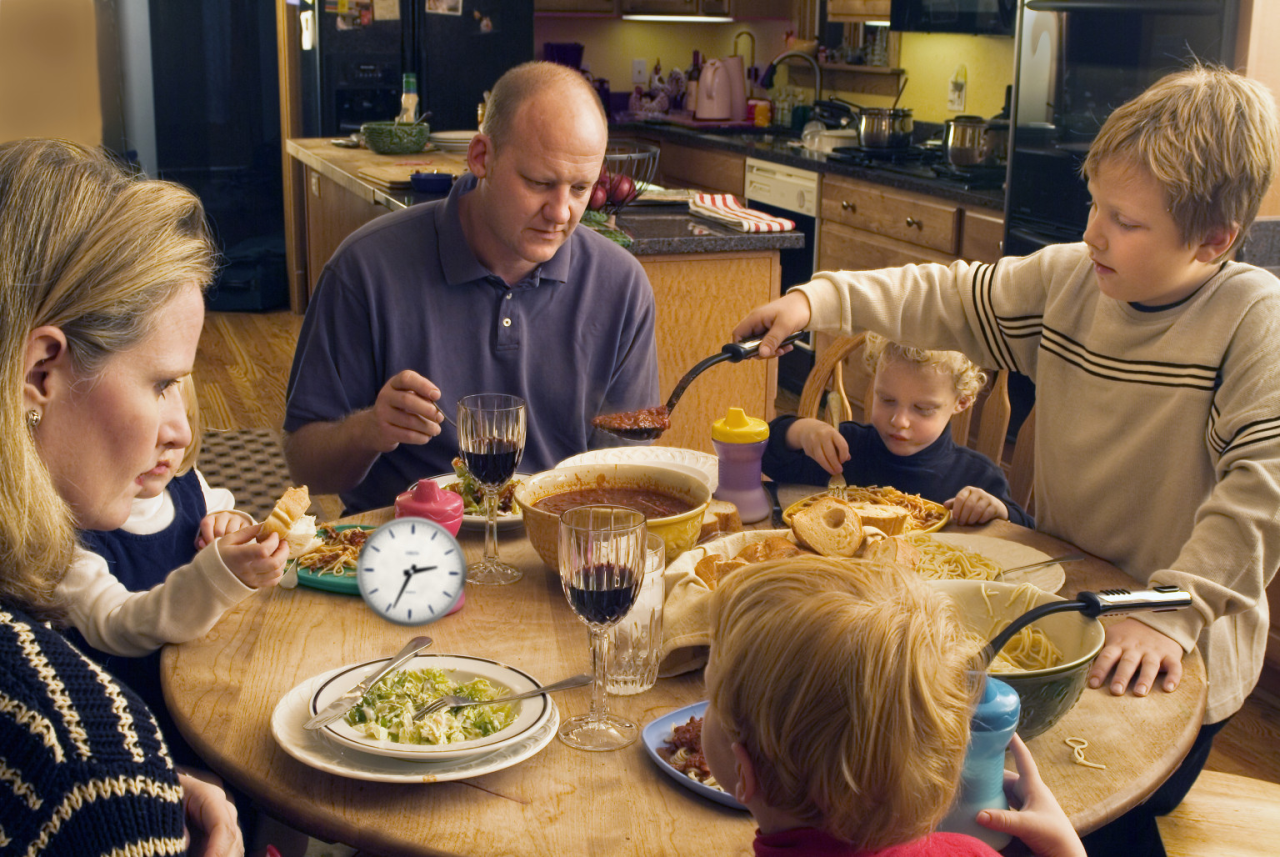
2:34
